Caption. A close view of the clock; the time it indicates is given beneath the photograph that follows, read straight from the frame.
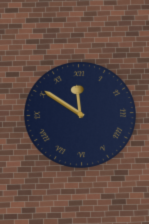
11:51
